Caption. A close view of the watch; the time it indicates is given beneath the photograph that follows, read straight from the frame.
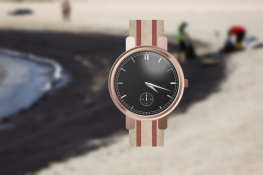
4:18
